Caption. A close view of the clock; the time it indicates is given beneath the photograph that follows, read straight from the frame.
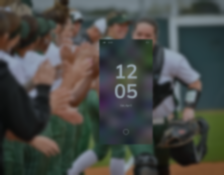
12:05
